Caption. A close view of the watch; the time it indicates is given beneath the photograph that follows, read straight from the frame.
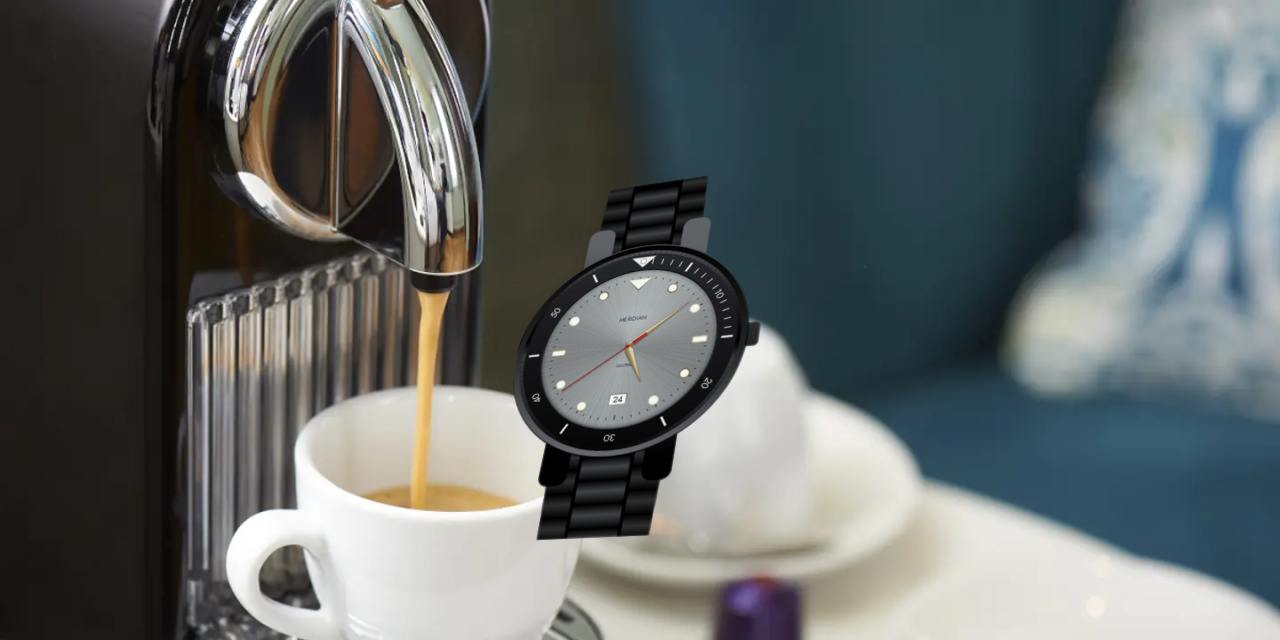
5:08:39
